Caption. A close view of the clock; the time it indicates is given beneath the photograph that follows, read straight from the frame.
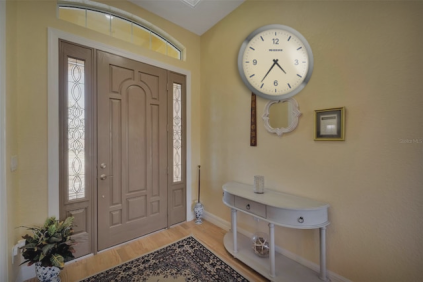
4:36
